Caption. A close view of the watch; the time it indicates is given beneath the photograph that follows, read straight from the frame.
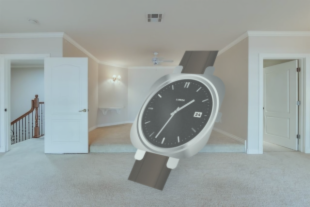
1:33
